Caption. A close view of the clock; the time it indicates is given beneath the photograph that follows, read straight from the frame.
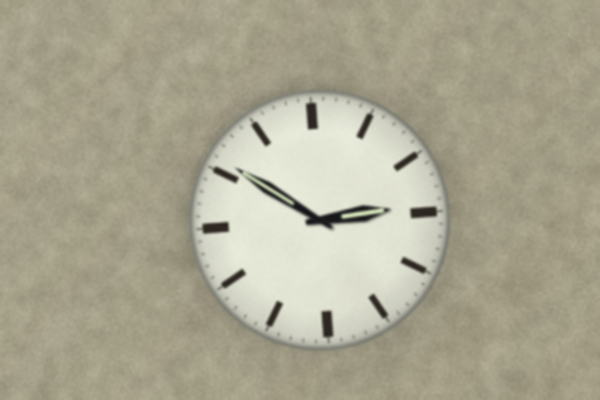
2:51
